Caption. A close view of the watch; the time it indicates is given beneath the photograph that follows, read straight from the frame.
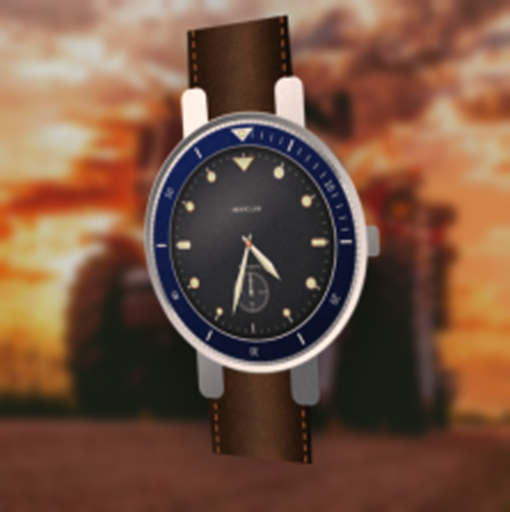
4:33
